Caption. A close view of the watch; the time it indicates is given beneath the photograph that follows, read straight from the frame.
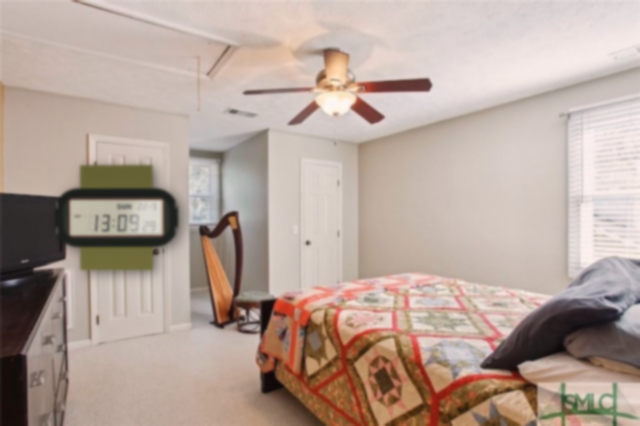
13:09
